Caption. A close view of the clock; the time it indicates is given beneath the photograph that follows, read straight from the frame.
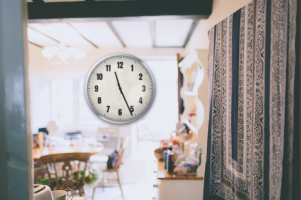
11:26
